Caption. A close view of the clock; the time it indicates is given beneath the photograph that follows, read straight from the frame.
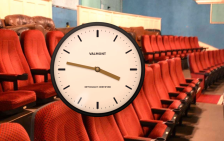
3:47
